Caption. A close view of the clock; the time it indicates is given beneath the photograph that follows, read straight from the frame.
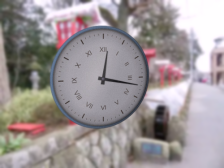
12:17
